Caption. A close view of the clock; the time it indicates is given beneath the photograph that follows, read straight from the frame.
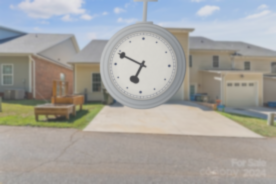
6:49
